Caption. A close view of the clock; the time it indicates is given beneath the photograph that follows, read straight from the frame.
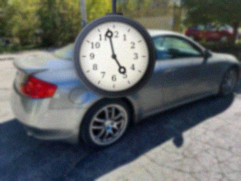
4:58
